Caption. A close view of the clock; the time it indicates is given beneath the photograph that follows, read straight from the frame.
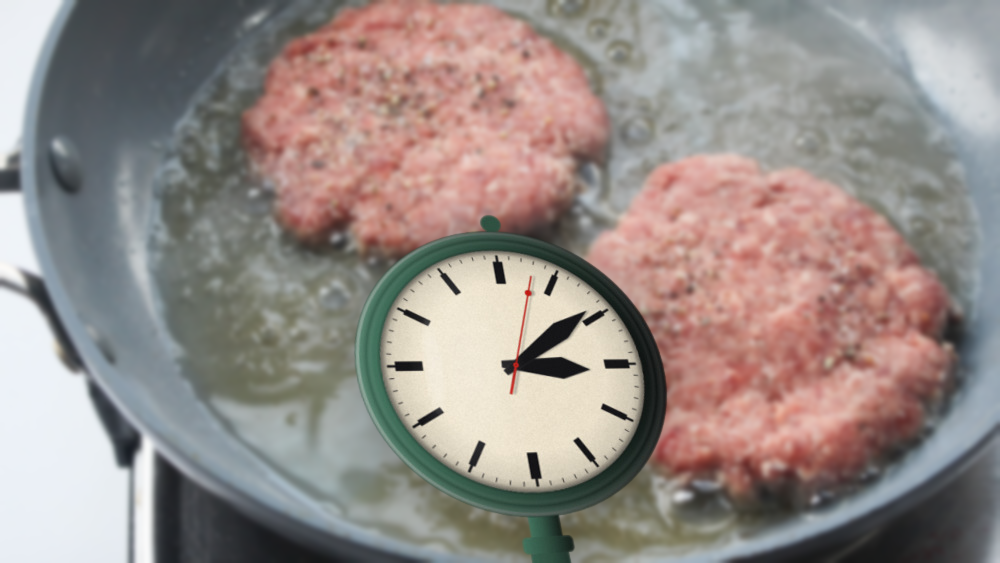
3:09:03
